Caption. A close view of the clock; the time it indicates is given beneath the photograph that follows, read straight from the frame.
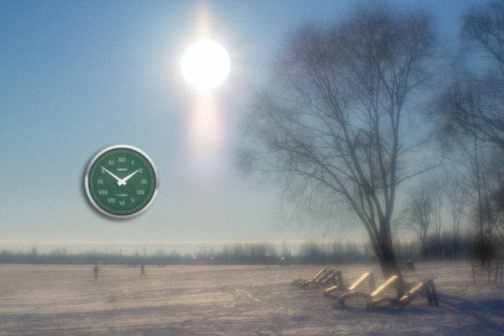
1:51
